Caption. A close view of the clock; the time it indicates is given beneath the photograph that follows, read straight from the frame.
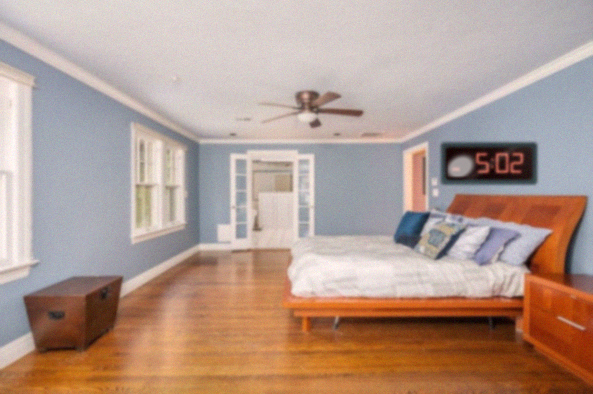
5:02
